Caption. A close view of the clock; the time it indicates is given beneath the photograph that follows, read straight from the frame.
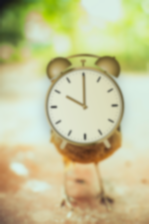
10:00
